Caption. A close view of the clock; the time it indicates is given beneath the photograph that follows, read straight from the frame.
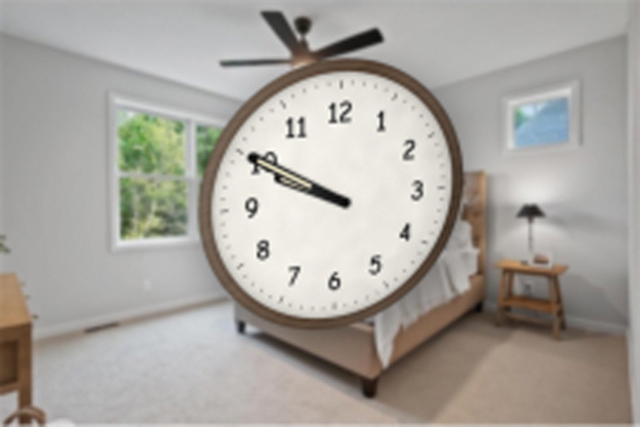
9:50
